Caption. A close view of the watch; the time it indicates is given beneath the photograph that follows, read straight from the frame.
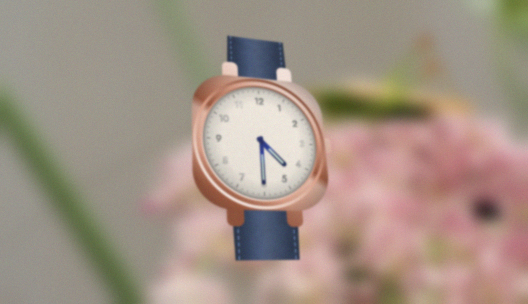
4:30
